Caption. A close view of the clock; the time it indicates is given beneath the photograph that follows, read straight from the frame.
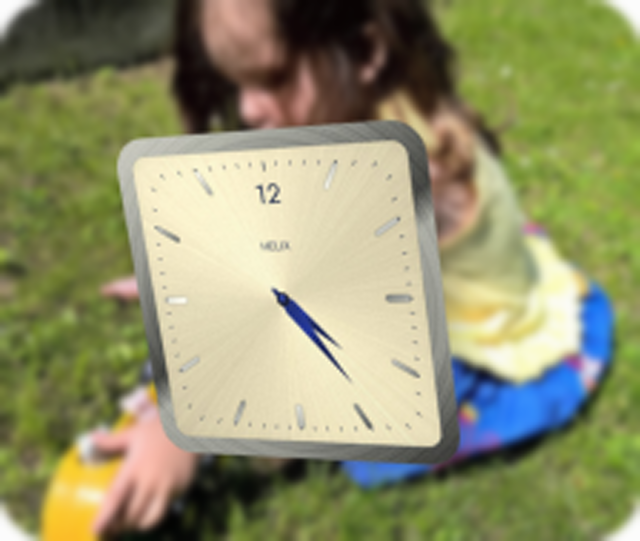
4:24
